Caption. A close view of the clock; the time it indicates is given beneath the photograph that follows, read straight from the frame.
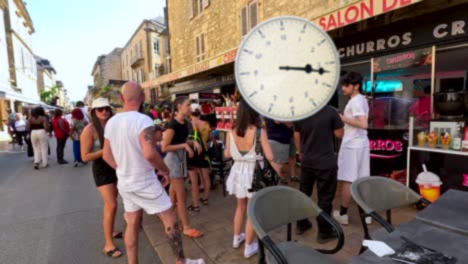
3:17
